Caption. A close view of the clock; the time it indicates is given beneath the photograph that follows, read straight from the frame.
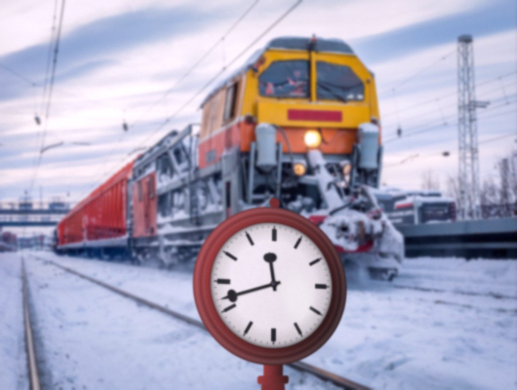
11:42
